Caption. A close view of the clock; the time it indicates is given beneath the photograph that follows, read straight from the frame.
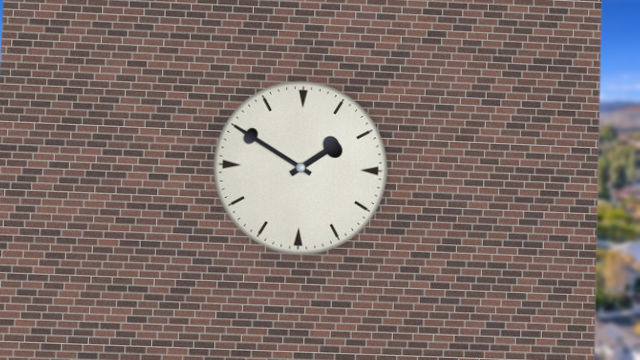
1:50
